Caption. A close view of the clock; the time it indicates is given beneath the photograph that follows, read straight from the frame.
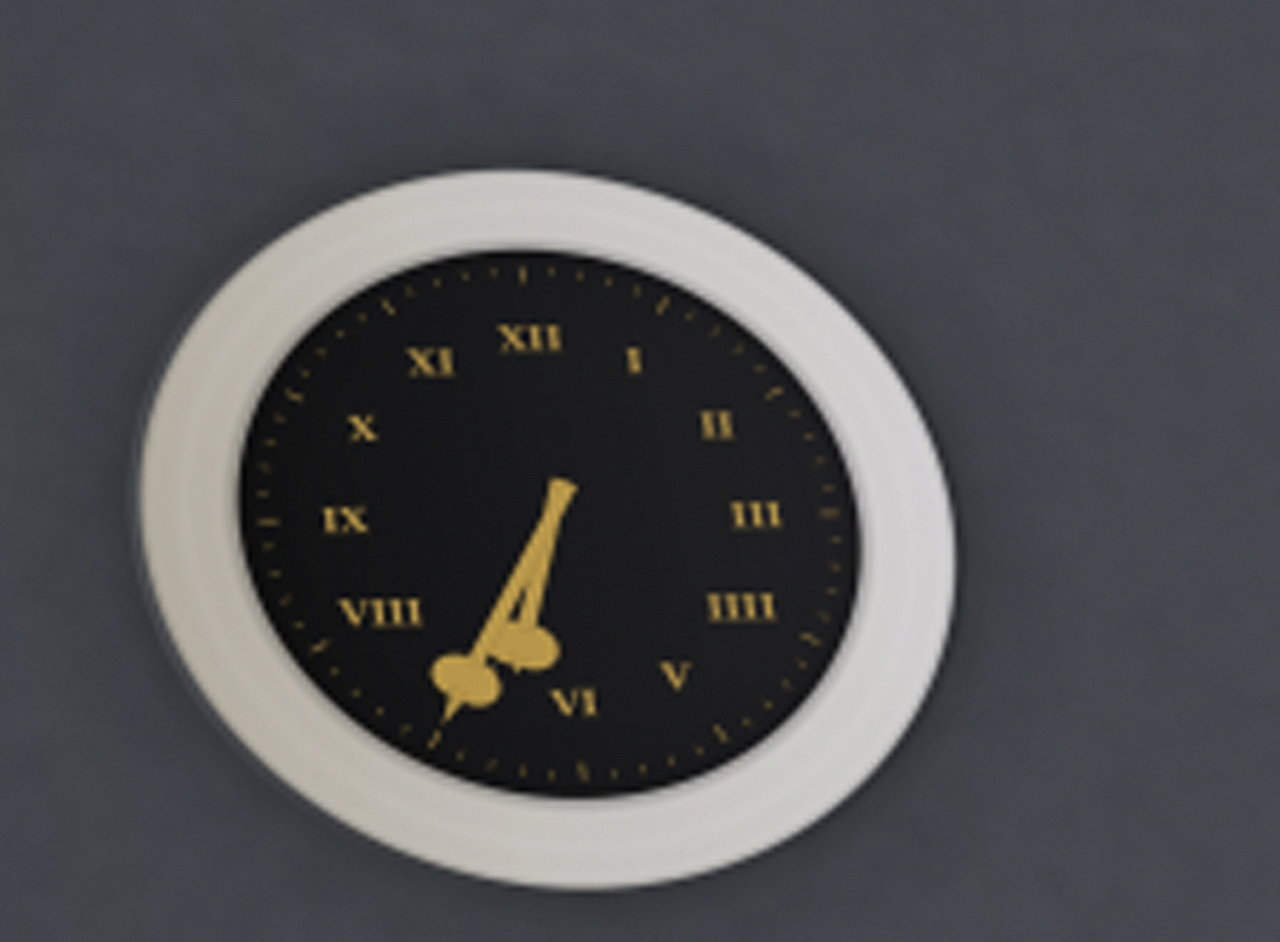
6:35
